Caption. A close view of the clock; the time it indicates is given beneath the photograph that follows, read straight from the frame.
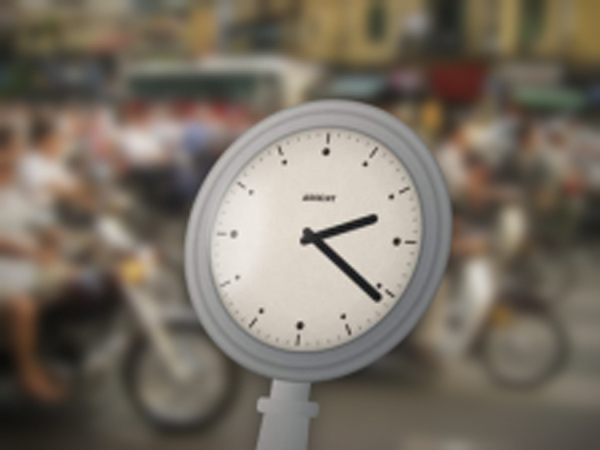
2:21
